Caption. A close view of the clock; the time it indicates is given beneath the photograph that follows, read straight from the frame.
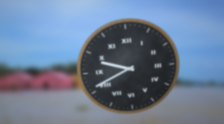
9:41
